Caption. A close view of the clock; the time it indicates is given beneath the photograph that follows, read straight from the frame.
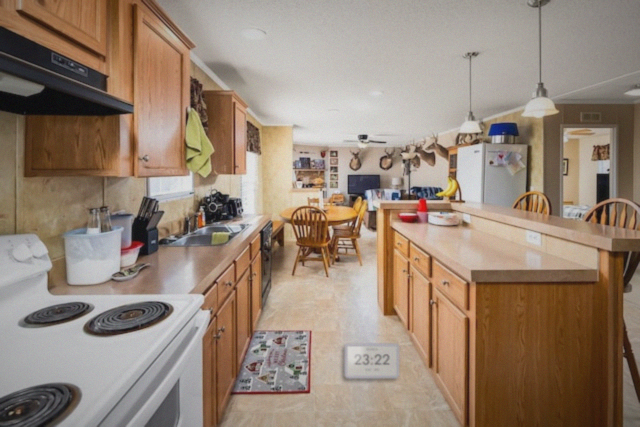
23:22
